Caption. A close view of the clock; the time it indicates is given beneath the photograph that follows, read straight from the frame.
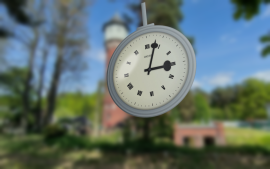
3:03
